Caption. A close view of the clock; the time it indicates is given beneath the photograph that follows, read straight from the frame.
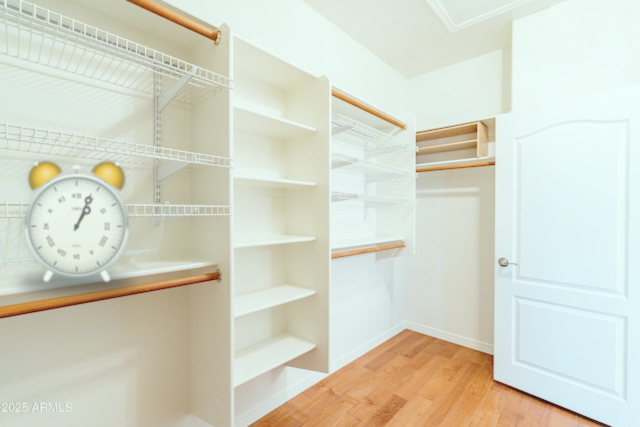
1:04
